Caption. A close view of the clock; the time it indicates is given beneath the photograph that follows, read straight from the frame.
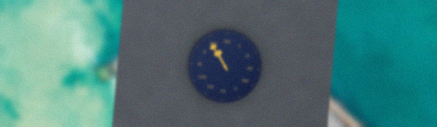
10:54
